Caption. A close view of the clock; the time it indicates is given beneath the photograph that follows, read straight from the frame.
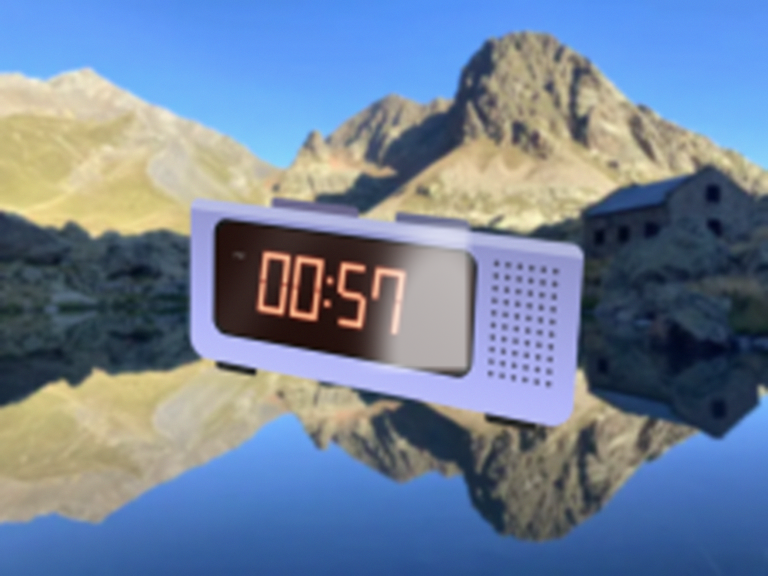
0:57
